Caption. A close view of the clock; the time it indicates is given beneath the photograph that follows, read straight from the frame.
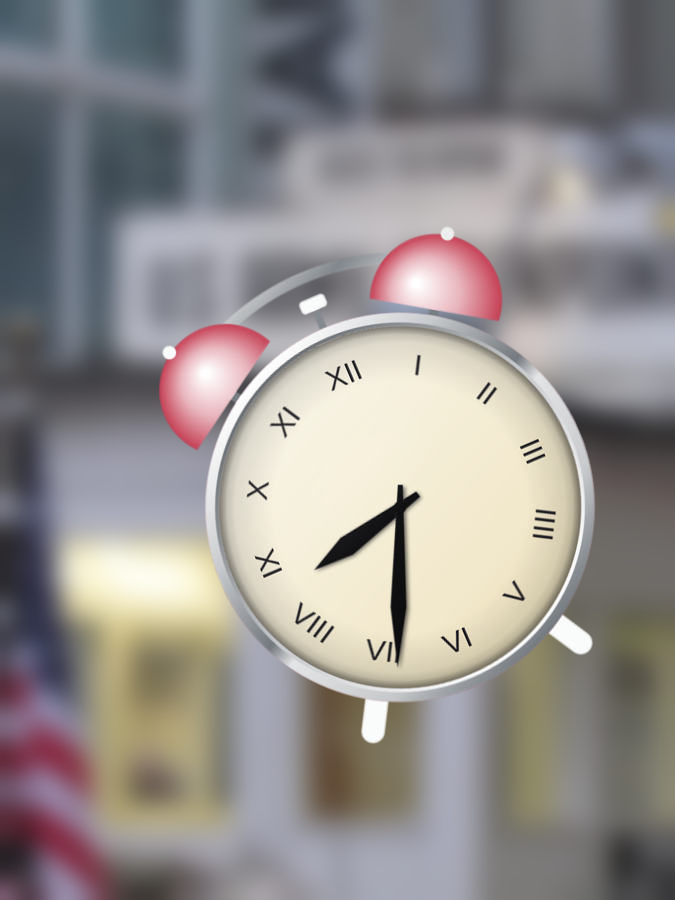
8:34
